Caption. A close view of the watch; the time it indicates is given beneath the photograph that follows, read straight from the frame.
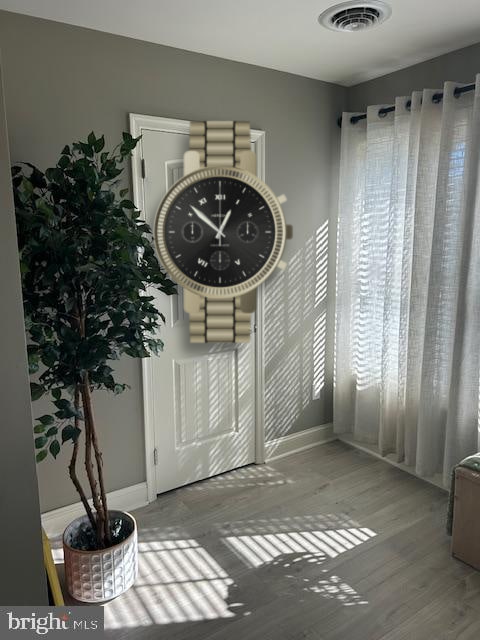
12:52
